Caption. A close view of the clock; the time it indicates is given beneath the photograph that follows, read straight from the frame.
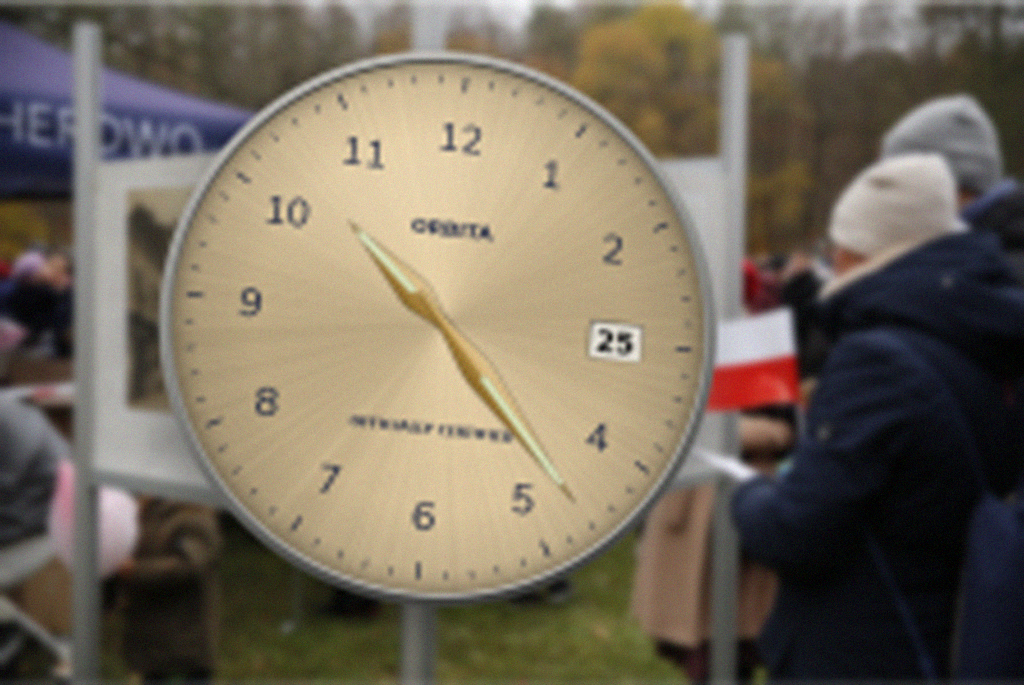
10:23
